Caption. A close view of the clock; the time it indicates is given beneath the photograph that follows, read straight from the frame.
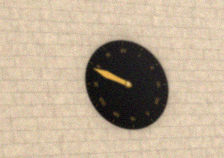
9:49
